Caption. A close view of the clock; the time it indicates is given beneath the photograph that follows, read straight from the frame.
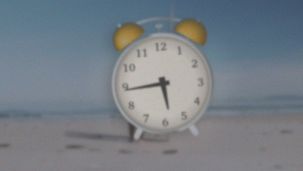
5:44
